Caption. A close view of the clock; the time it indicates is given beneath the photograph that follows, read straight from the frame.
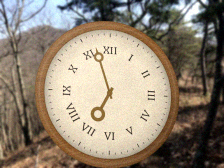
6:57
